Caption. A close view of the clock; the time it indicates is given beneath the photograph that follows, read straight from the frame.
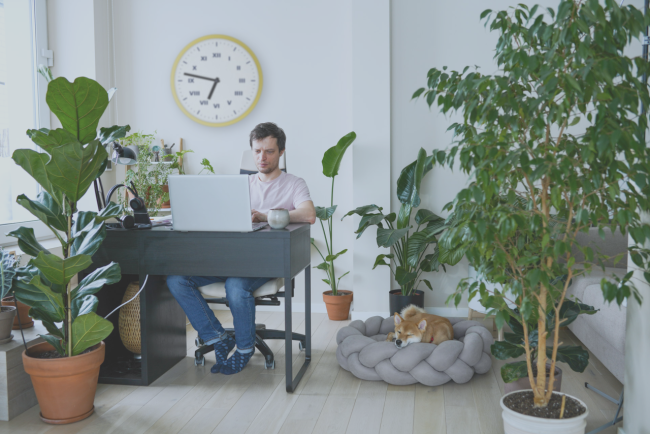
6:47
